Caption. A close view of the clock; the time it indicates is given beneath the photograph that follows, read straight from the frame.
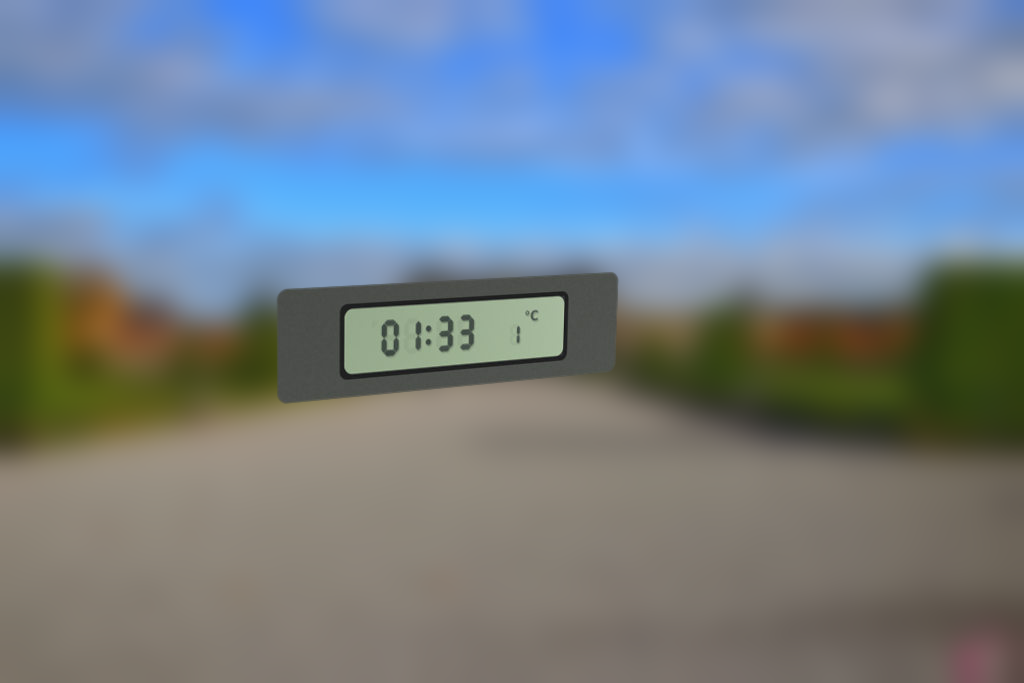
1:33
